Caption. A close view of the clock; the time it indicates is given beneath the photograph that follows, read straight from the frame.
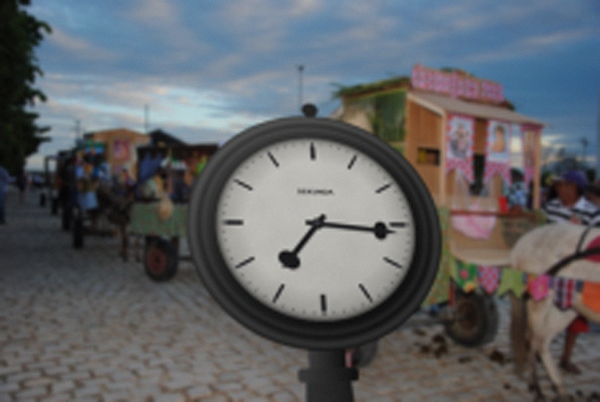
7:16
